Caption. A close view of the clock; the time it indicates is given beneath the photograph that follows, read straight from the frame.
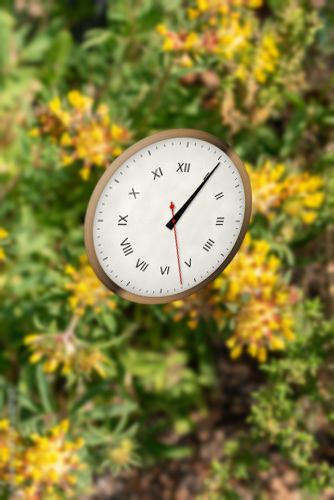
1:05:27
